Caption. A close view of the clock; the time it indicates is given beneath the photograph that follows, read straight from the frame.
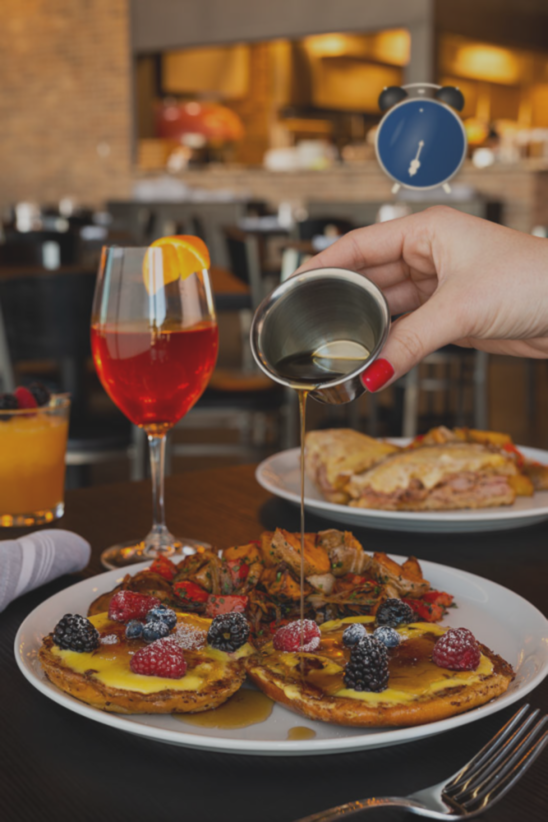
6:33
